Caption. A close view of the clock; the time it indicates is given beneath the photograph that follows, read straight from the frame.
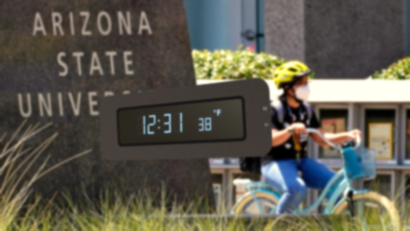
12:31
